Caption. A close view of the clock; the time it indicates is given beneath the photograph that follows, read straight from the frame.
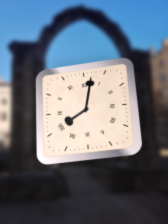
8:02
